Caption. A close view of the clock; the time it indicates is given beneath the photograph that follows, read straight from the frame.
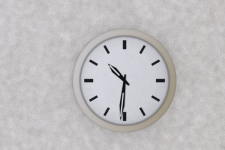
10:31
